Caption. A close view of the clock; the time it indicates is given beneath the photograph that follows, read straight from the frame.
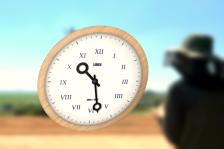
10:28
